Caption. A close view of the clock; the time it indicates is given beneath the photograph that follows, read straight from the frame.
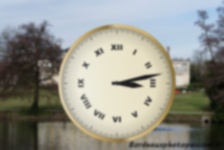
3:13
